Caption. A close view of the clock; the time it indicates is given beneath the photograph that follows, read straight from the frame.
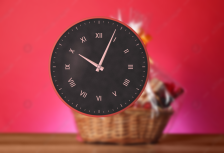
10:04
